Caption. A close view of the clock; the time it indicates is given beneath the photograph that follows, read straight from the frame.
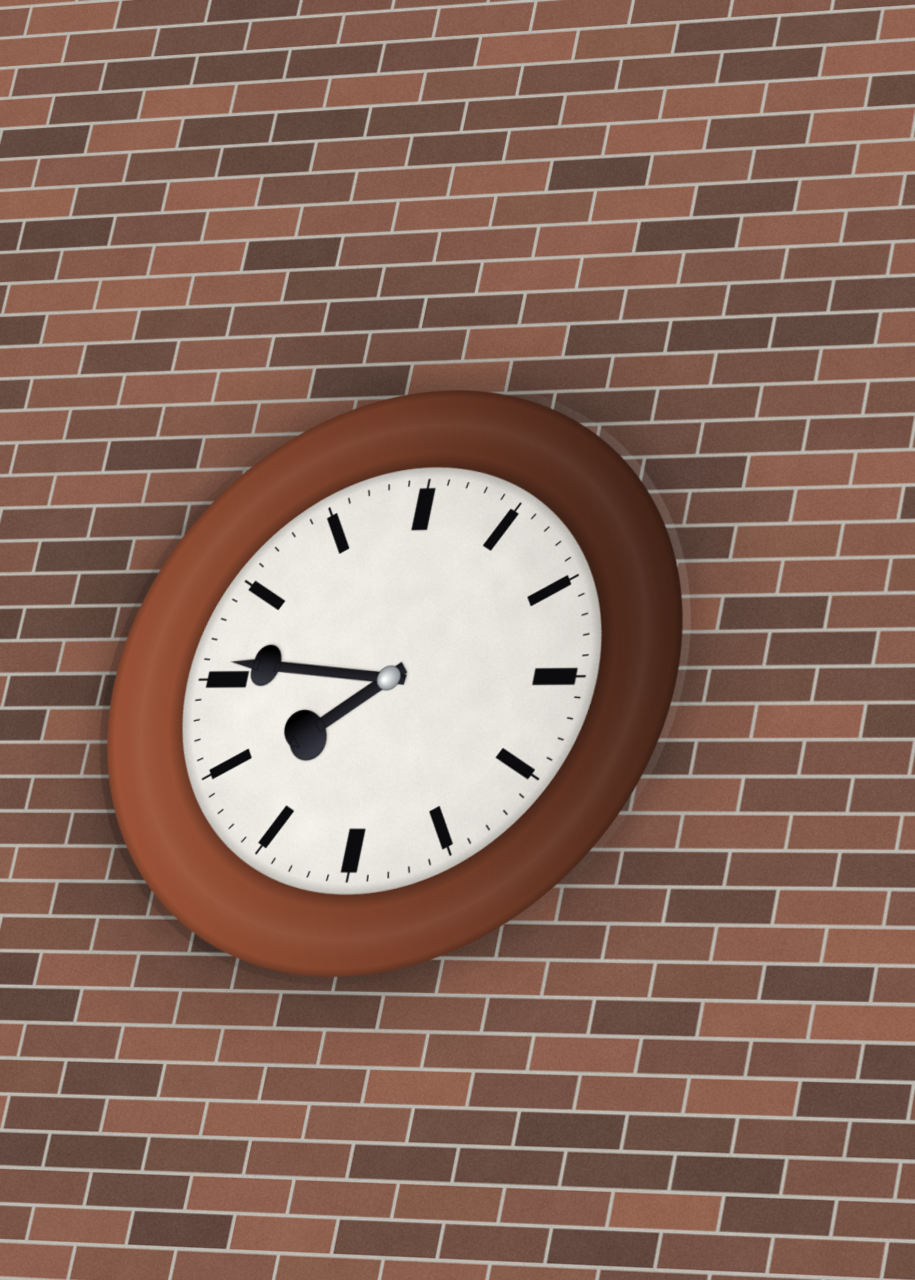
7:46
